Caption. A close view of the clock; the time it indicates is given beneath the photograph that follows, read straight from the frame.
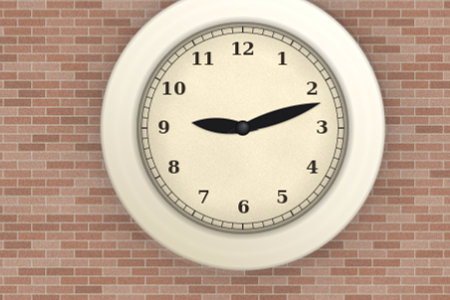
9:12
